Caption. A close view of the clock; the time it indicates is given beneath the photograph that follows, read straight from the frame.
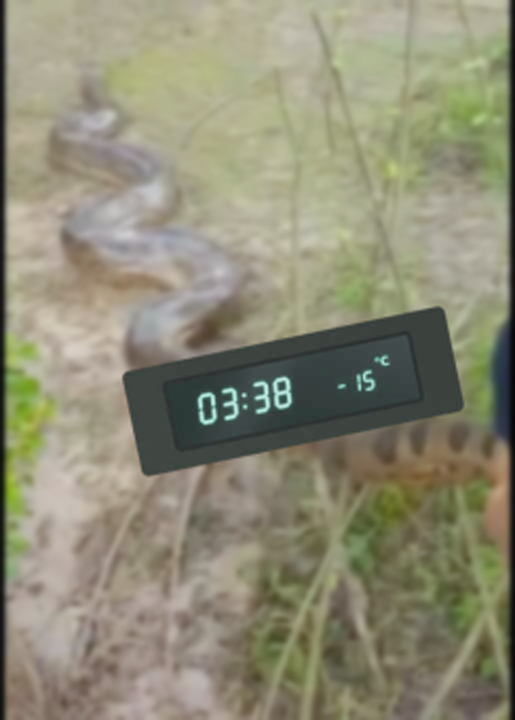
3:38
